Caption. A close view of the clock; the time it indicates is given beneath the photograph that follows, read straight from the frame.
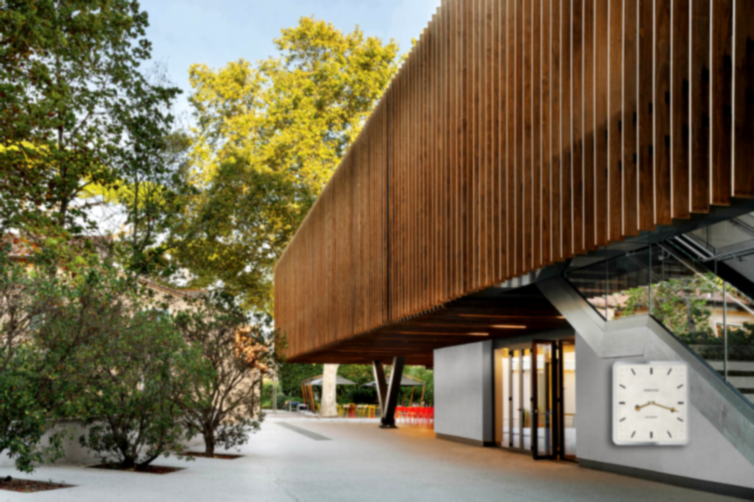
8:18
